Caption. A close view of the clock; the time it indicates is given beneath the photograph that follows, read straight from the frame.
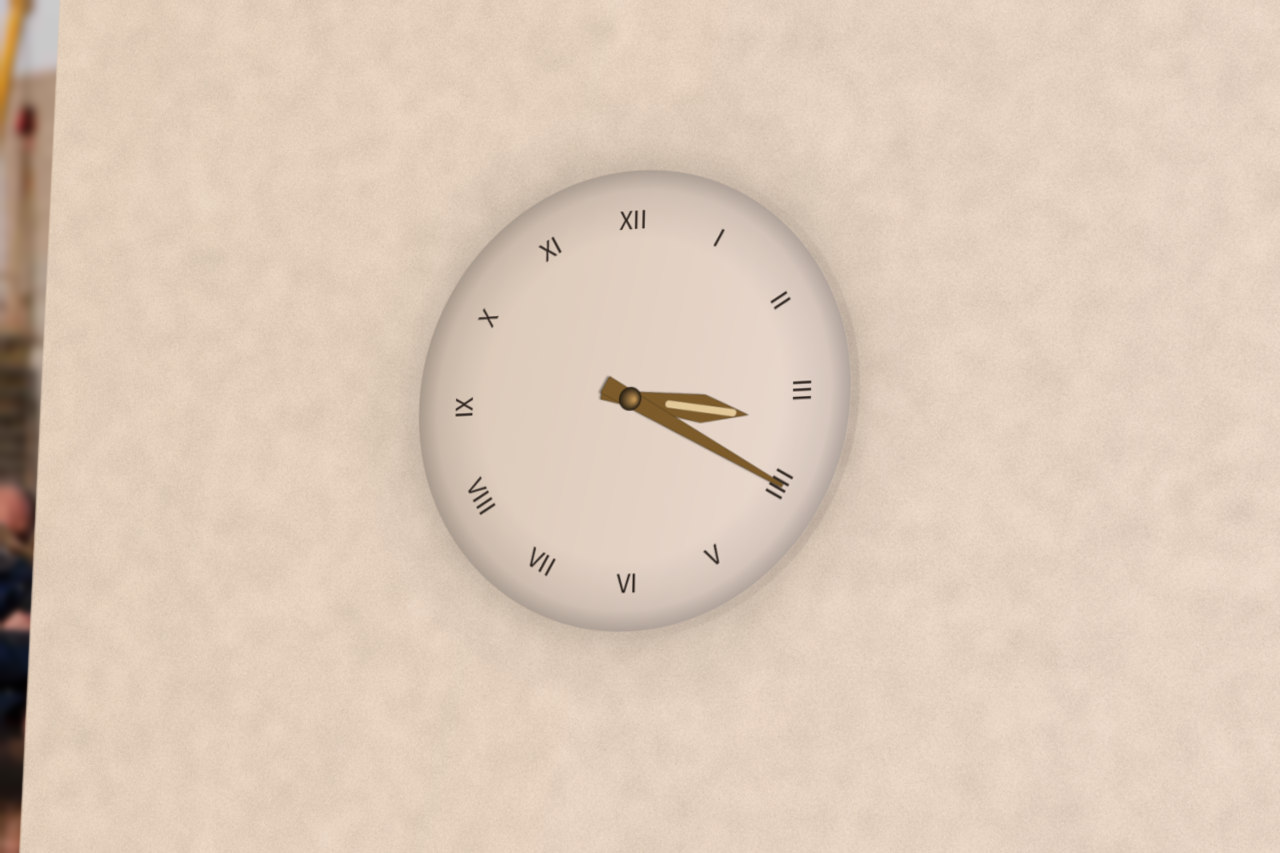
3:20
